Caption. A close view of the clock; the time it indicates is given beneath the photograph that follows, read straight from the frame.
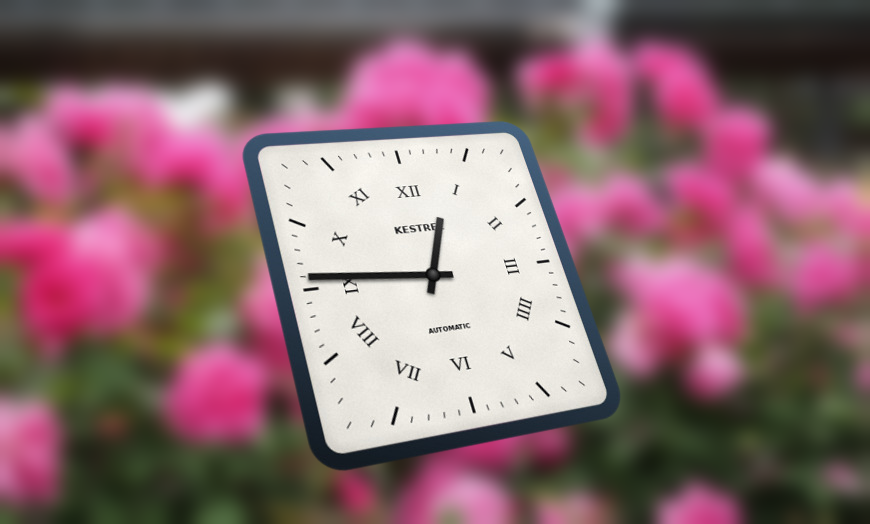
12:46
